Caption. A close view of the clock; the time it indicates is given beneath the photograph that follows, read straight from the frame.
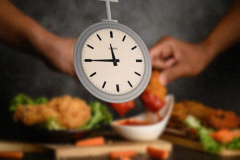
11:45
